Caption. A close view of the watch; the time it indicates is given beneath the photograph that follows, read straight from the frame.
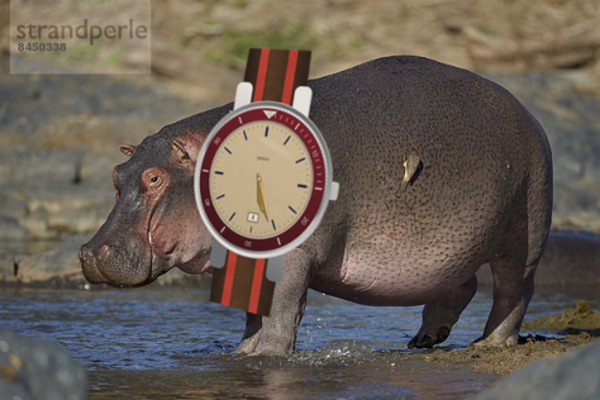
5:26
